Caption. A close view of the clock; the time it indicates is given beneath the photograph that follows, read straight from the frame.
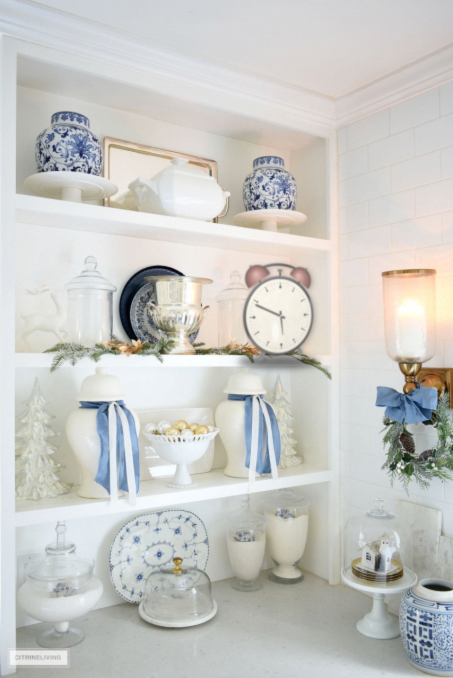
5:49
